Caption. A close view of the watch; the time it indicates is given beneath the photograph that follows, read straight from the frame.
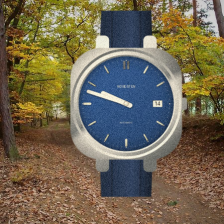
9:48
